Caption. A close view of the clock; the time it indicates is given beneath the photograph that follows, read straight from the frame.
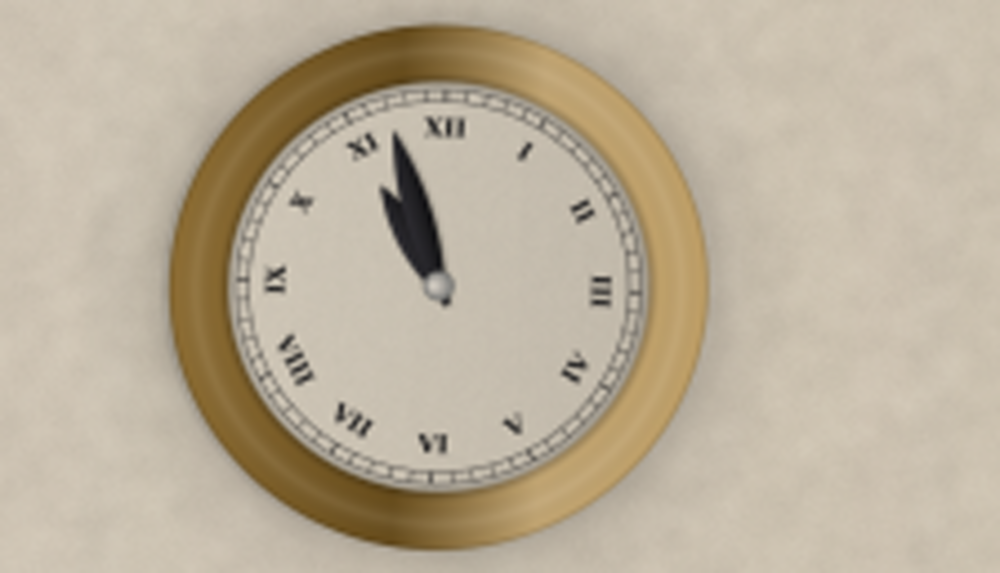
10:57
